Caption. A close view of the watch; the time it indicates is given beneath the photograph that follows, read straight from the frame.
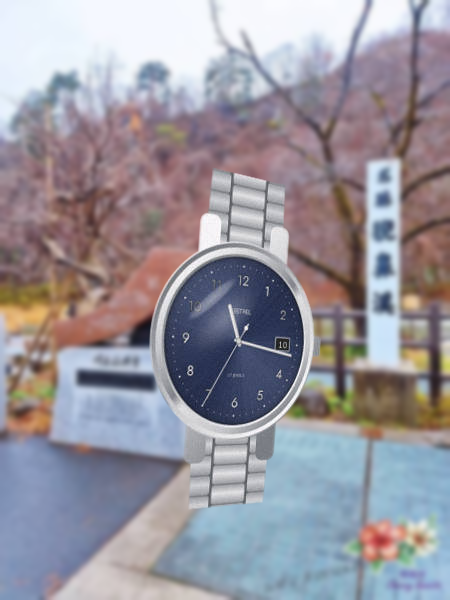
11:16:35
